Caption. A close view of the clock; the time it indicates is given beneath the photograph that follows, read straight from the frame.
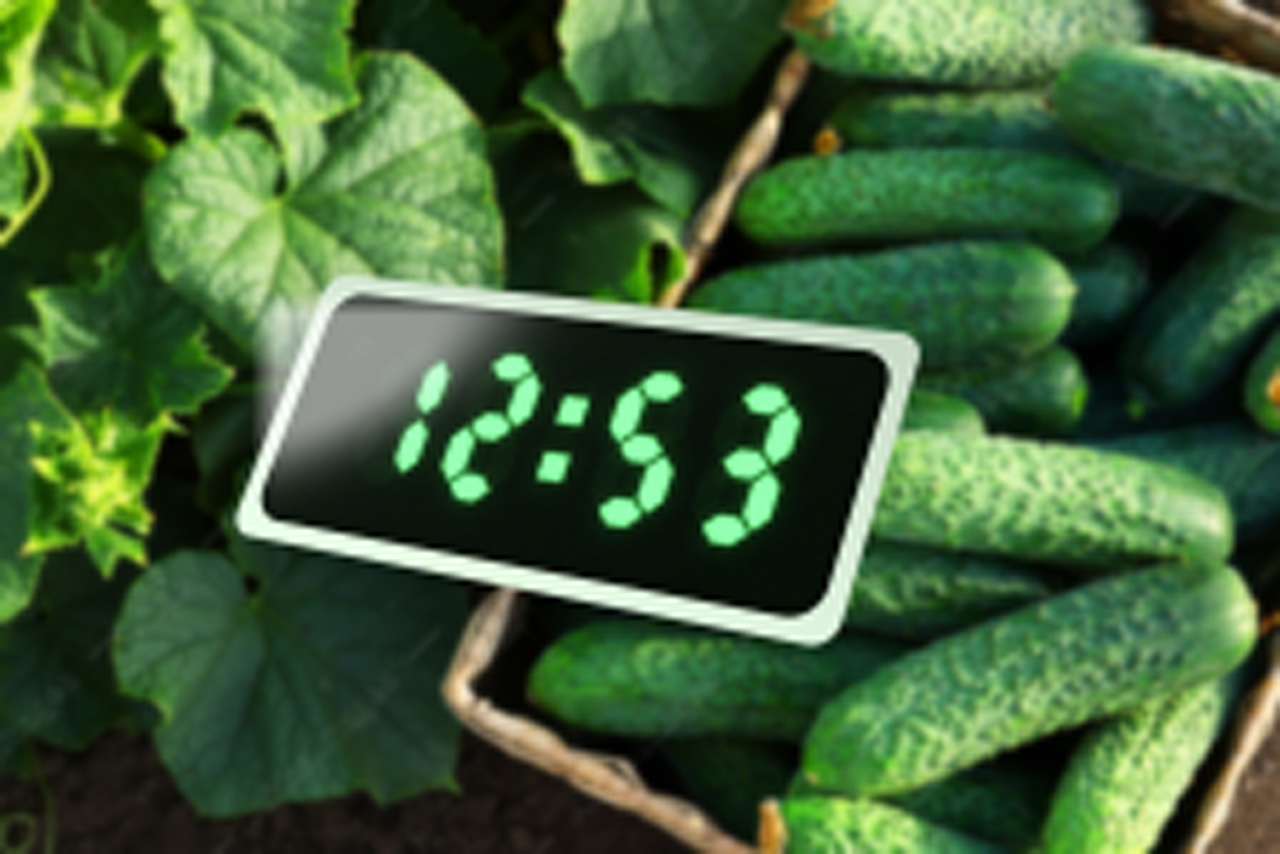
12:53
